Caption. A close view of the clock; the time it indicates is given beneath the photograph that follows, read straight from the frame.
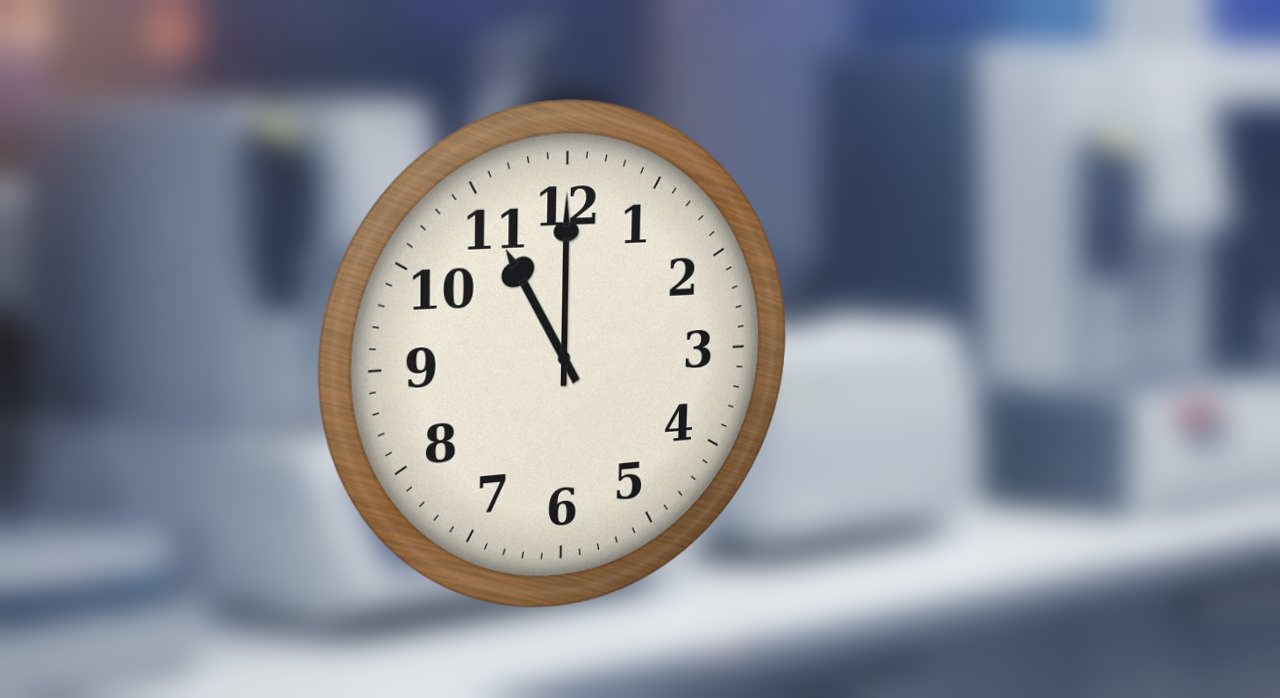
11:00
